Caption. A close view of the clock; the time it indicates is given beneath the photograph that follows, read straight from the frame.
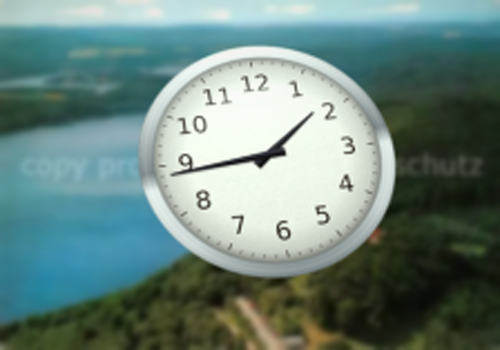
1:44
